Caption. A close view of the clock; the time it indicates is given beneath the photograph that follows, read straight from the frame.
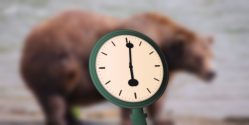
6:01
